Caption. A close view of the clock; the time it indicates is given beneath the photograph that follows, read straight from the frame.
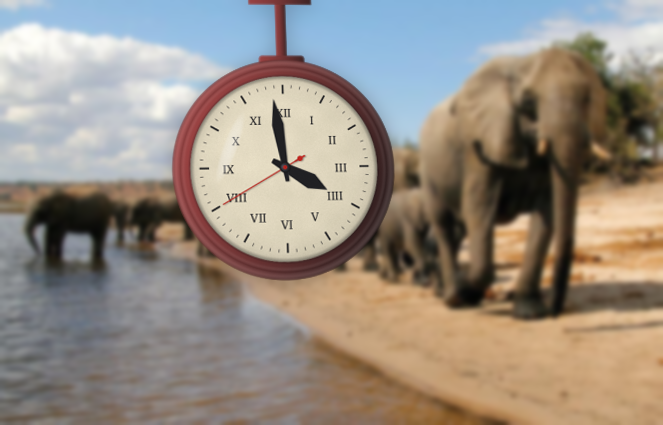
3:58:40
